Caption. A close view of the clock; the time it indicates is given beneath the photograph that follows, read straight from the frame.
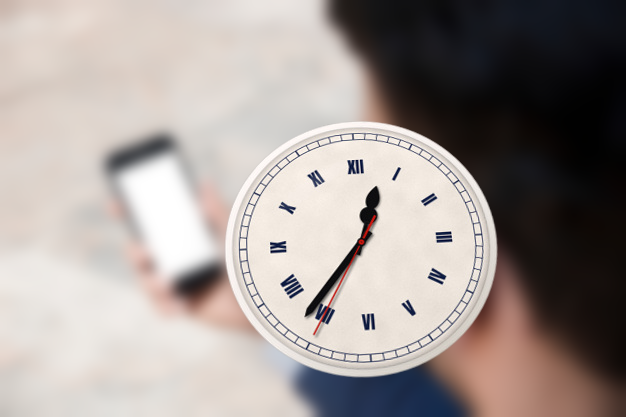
12:36:35
